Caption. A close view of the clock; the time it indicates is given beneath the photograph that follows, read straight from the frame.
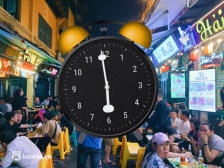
5:59
